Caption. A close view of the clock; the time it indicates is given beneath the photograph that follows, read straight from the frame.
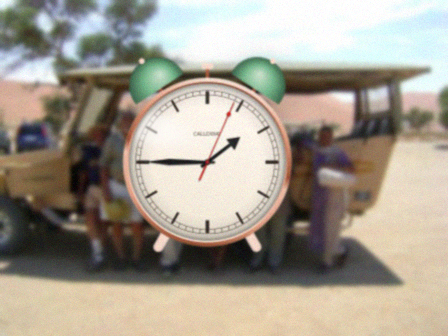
1:45:04
